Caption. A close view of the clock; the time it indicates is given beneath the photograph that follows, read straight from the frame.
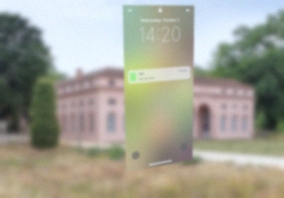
14:20
